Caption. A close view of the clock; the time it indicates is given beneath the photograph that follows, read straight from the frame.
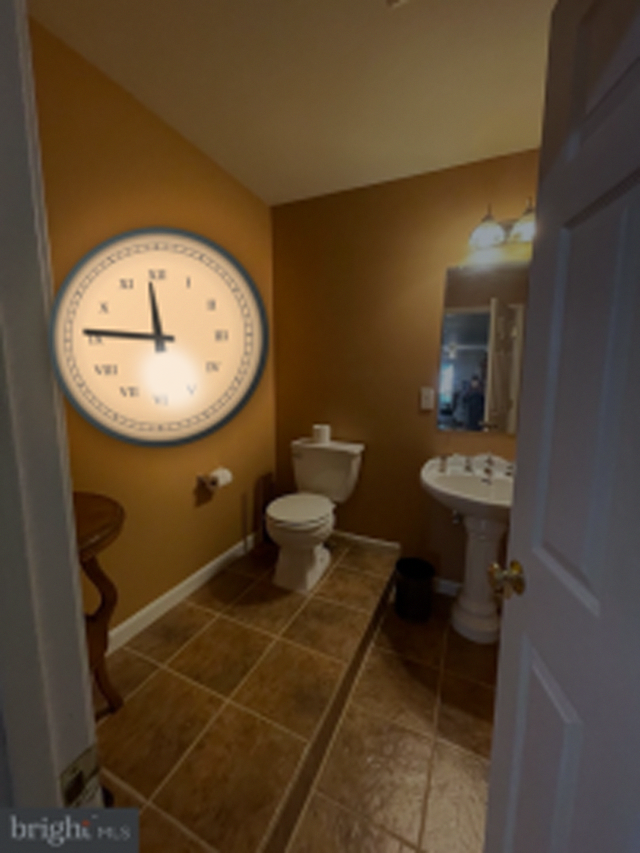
11:46
